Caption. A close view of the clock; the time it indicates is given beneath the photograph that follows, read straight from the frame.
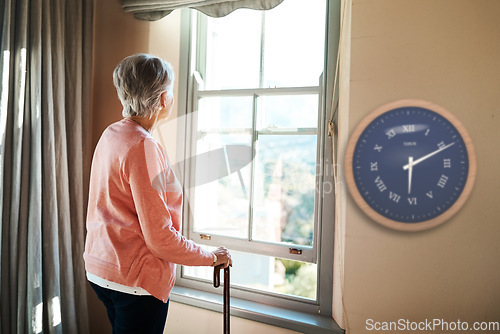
6:11
